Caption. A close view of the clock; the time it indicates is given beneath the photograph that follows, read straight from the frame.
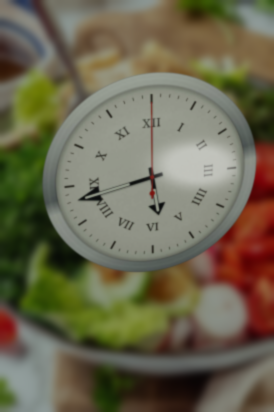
5:43:00
